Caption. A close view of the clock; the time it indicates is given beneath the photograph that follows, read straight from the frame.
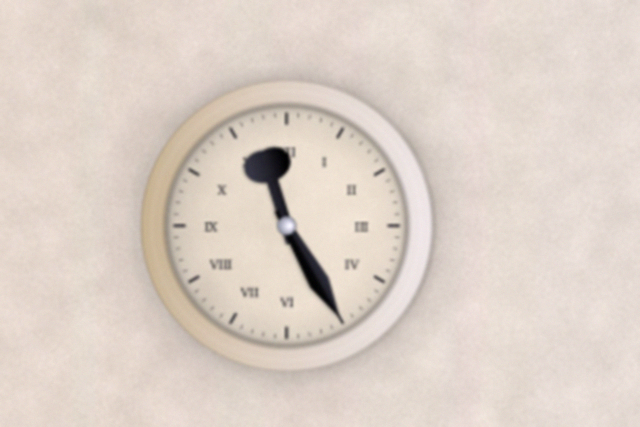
11:25
